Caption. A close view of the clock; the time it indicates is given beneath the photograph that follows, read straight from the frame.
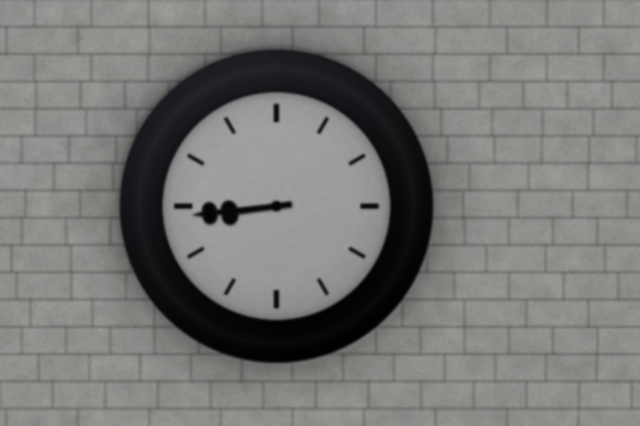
8:44
